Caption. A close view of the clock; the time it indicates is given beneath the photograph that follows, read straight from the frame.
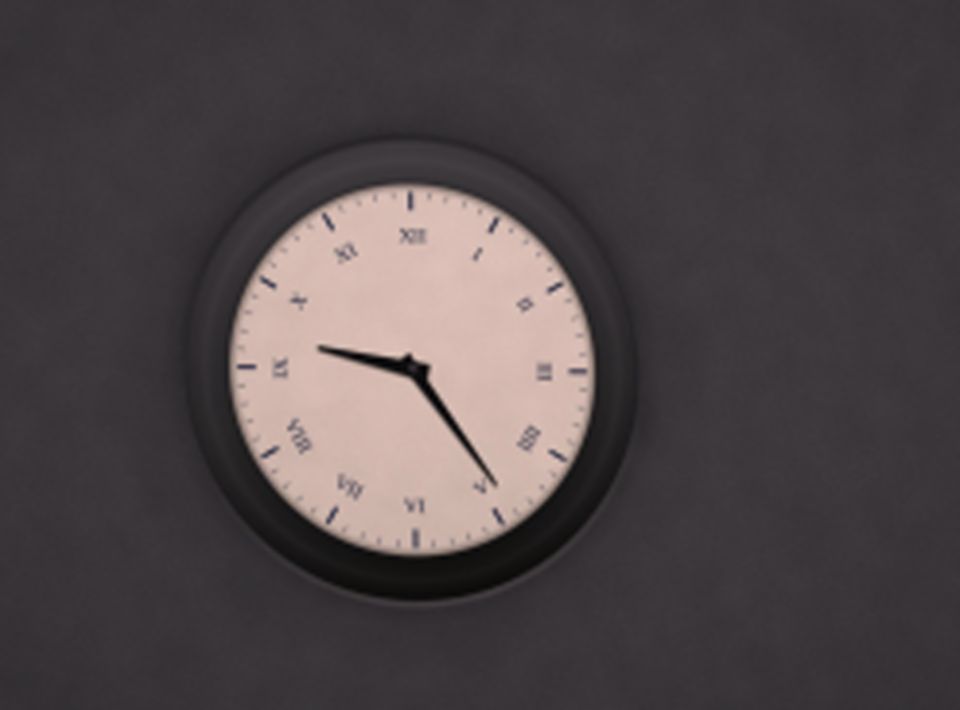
9:24
